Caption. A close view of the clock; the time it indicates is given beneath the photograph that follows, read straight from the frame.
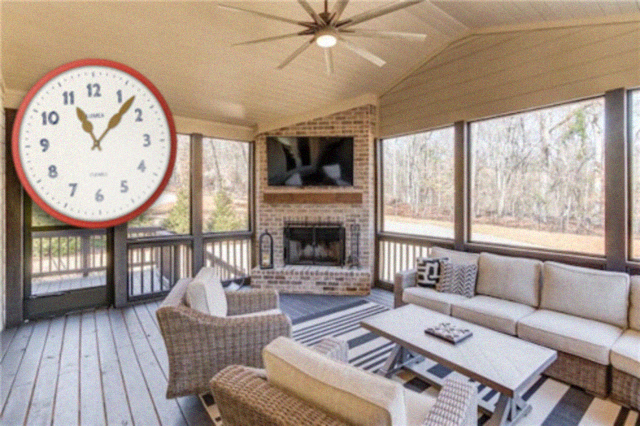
11:07
